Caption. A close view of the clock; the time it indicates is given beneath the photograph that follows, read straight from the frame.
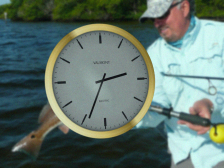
2:34
